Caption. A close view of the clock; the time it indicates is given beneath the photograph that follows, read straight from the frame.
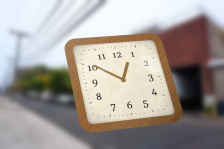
12:51
